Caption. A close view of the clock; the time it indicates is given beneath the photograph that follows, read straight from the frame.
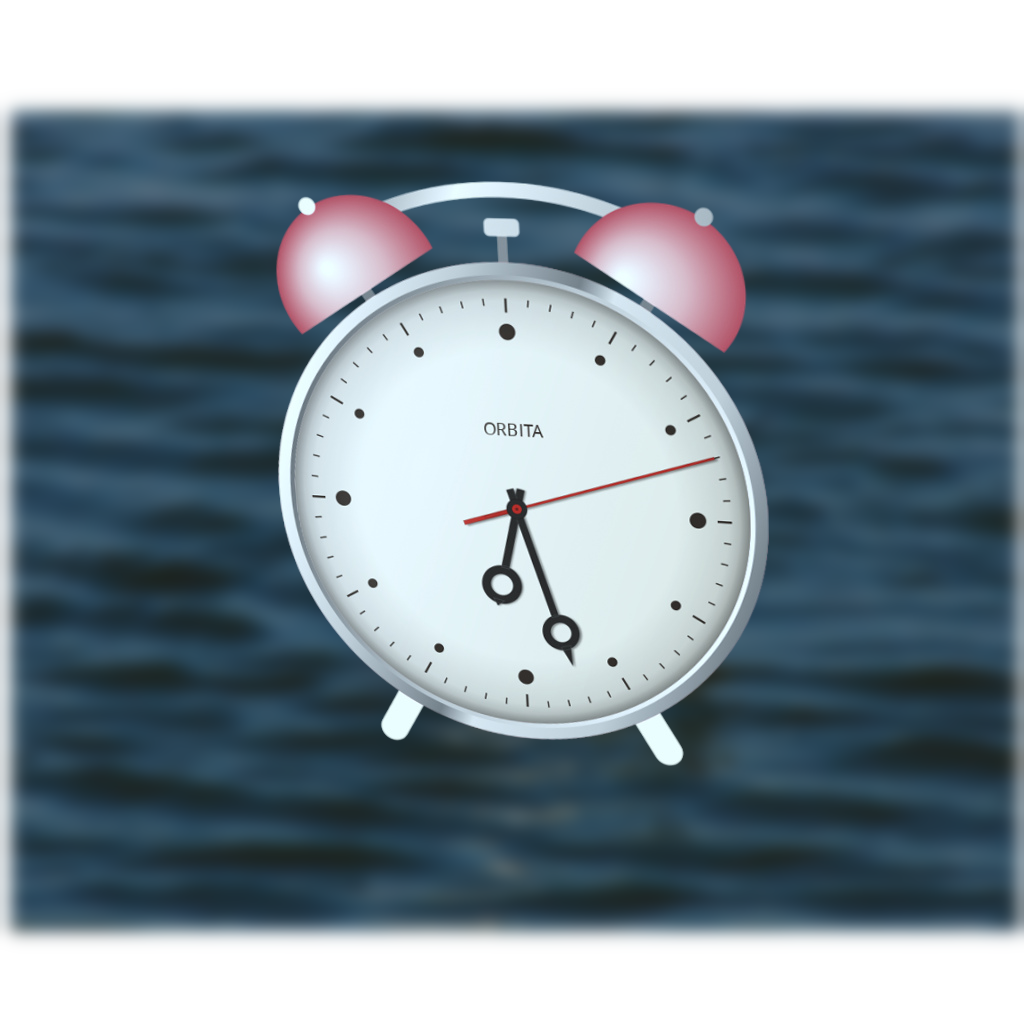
6:27:12
